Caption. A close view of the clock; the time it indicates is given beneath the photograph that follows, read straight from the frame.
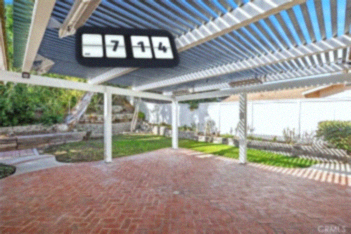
7:14
